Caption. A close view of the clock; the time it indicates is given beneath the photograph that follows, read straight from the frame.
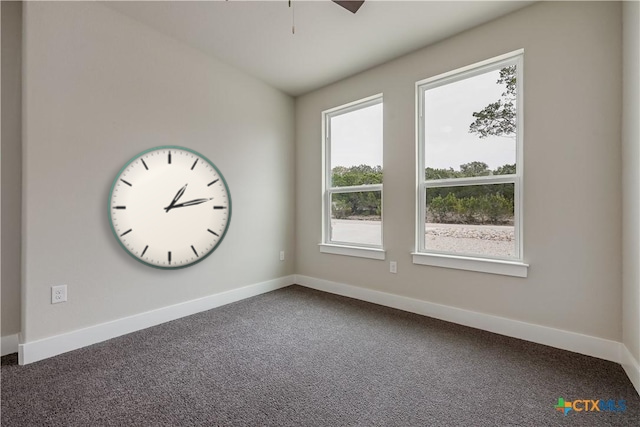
1:13
